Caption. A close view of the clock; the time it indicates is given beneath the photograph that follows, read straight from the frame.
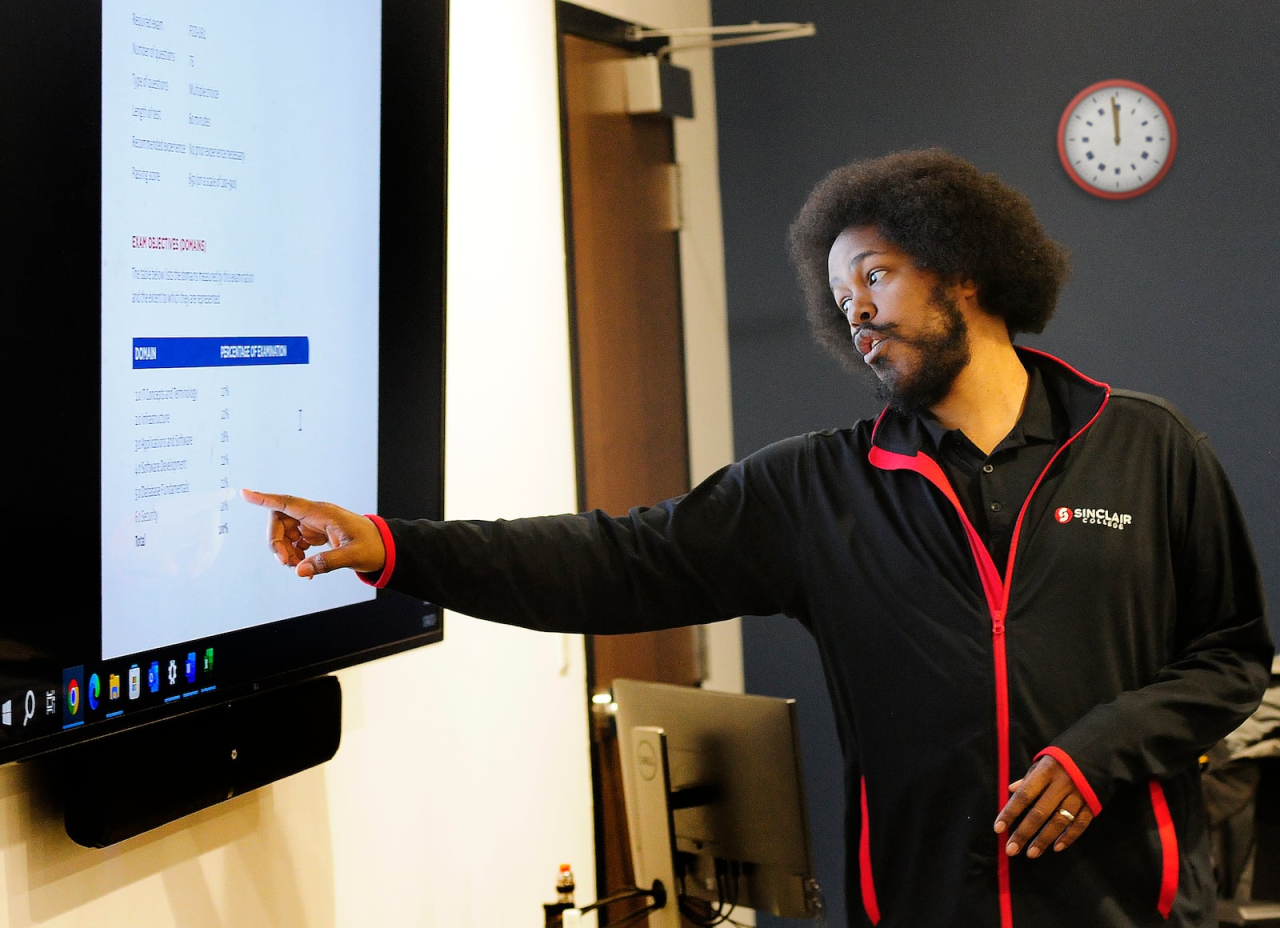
11:59
